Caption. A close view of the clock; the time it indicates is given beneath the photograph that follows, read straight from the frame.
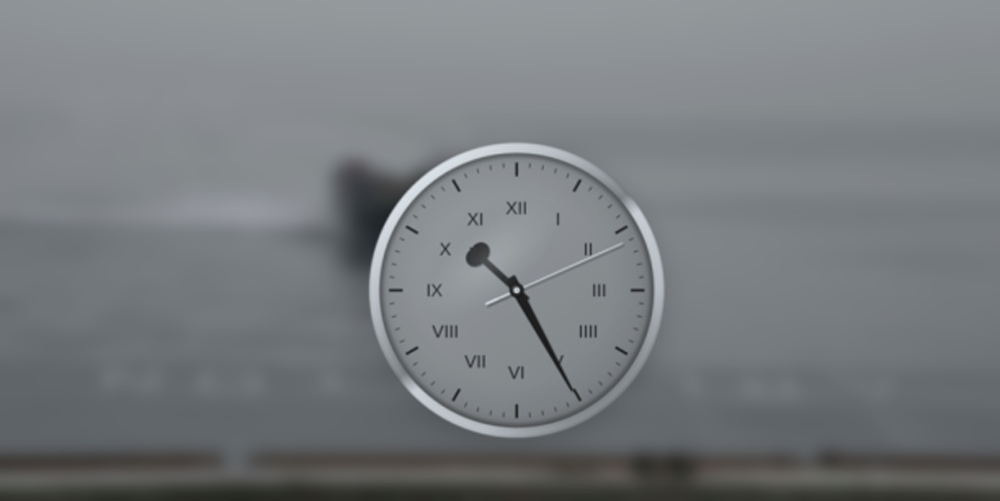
10:25:11
